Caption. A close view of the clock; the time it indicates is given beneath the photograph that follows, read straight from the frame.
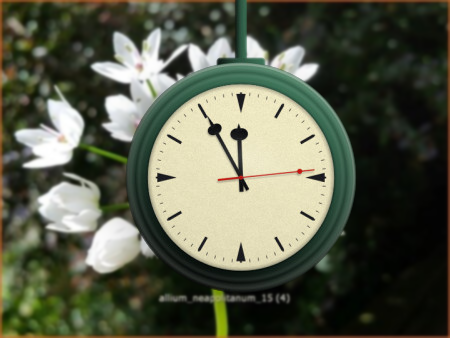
11:55:14
